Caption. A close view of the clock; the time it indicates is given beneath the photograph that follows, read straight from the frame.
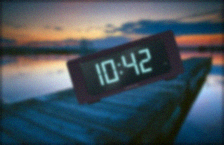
10:42
